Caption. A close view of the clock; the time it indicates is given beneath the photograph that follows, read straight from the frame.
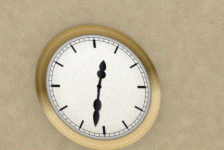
12:32
